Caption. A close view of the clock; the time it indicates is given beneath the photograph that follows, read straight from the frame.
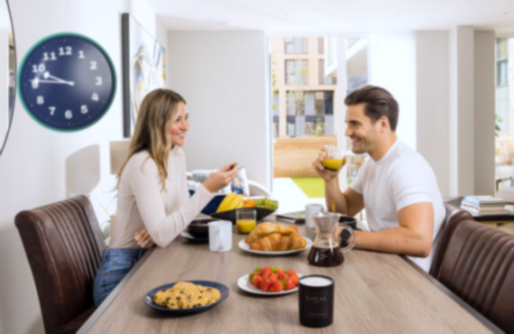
9:46
